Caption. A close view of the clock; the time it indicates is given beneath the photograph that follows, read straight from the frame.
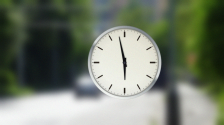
5:58
